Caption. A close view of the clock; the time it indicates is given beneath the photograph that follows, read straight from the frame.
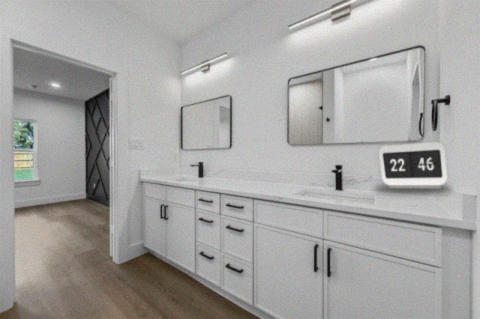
22:46
